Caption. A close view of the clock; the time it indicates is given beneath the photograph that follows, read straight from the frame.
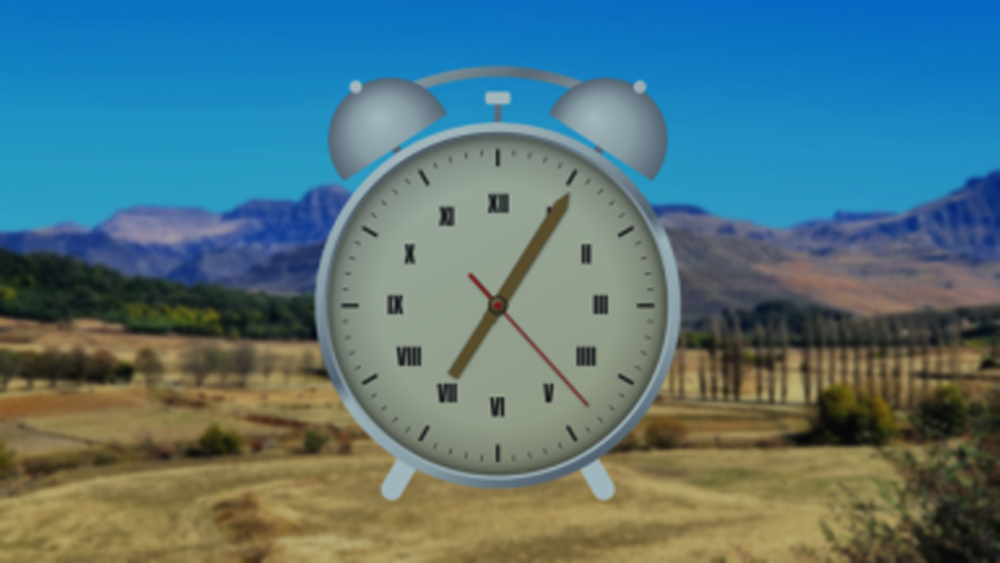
7:05:23
